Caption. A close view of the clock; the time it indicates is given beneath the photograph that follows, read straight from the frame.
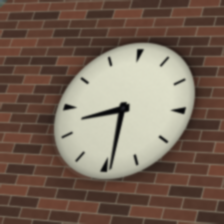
8:29
